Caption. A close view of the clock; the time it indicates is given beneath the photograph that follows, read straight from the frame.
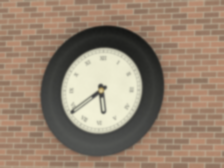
5:39
